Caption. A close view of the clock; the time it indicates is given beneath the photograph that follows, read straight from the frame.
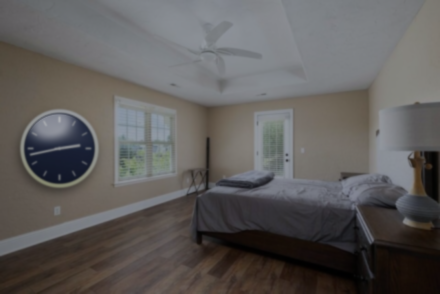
2:43
